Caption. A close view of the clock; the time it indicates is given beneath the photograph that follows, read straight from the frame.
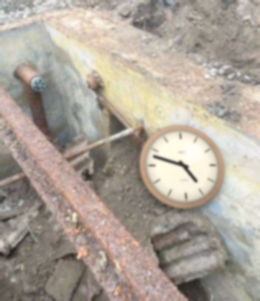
4:48
